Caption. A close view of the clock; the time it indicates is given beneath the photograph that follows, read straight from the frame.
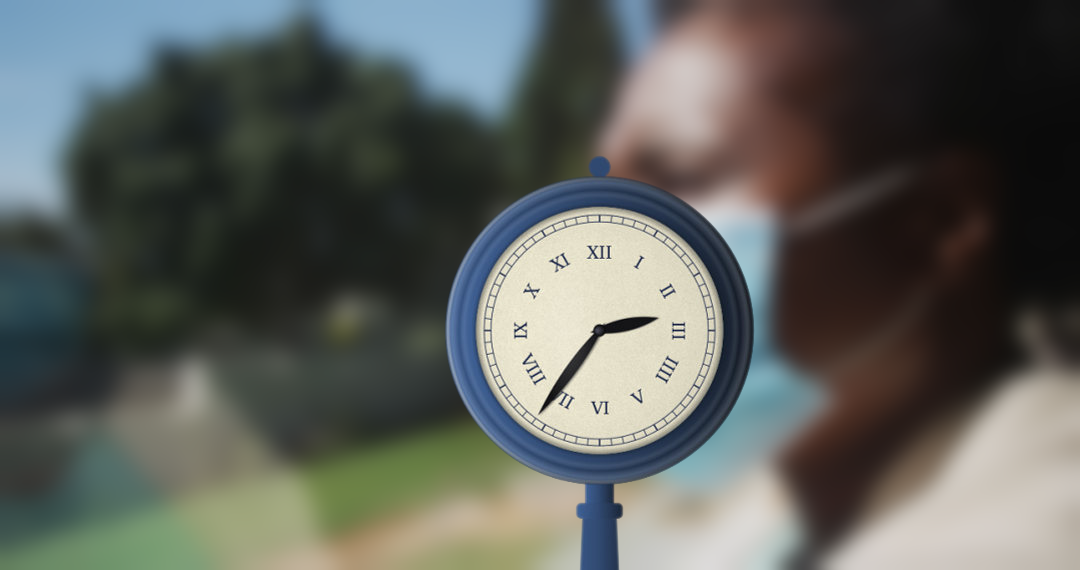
2:36
